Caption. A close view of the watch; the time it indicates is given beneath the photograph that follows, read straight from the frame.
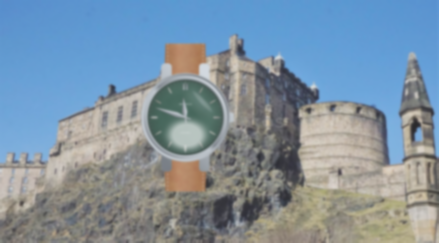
11:48
